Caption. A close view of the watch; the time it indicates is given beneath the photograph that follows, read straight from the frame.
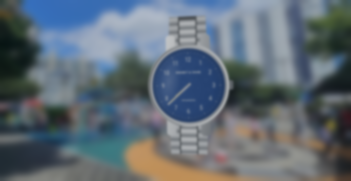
7:38
